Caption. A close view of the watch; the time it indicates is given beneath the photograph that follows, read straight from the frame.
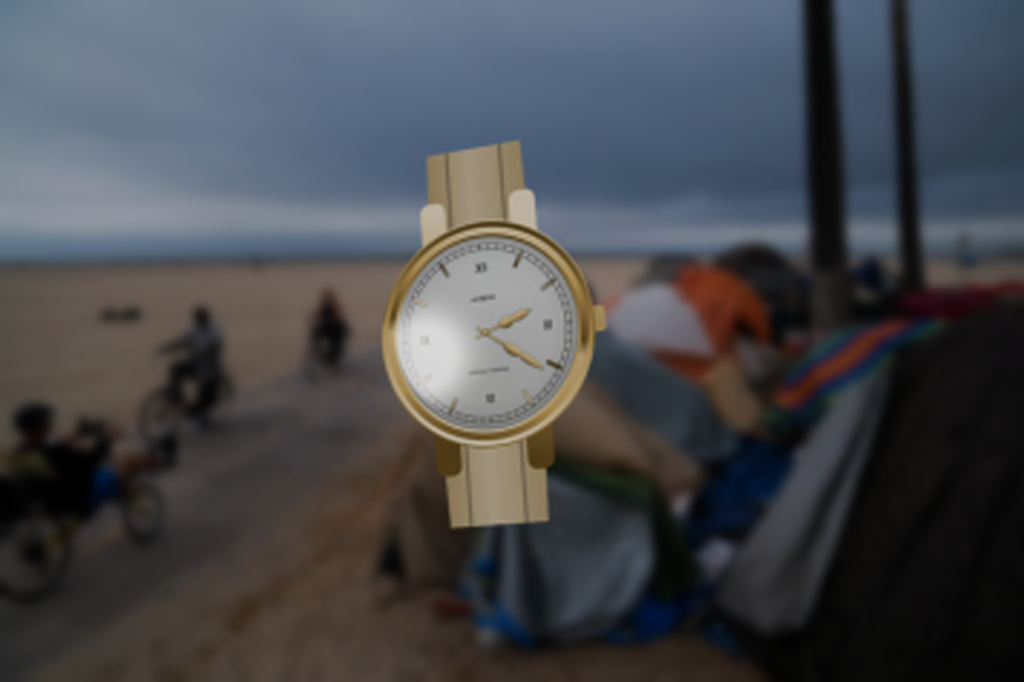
2:21
